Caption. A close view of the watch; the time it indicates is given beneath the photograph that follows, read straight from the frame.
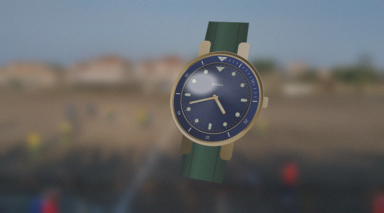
4:42
